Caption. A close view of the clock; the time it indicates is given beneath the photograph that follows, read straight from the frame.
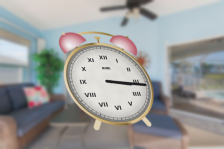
3:16
